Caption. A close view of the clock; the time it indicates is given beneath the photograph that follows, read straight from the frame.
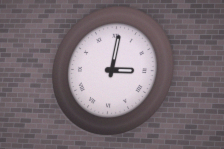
3:01
